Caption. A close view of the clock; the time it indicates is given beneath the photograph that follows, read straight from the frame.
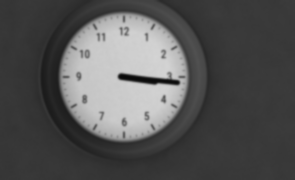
3:16
